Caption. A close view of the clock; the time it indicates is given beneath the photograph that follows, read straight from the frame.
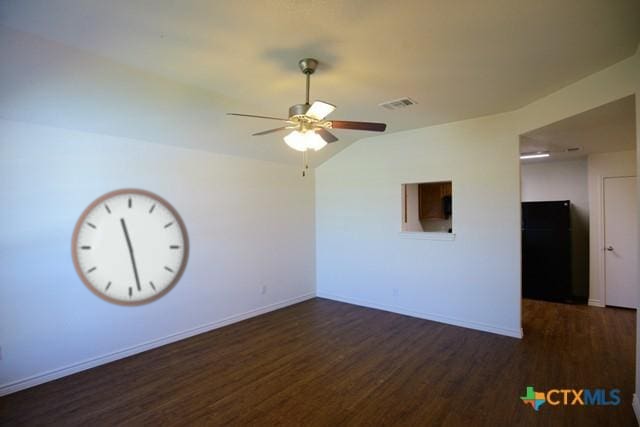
11:28
